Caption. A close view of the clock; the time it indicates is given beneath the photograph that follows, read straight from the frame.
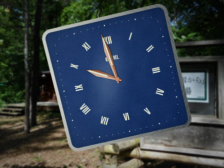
9:59
